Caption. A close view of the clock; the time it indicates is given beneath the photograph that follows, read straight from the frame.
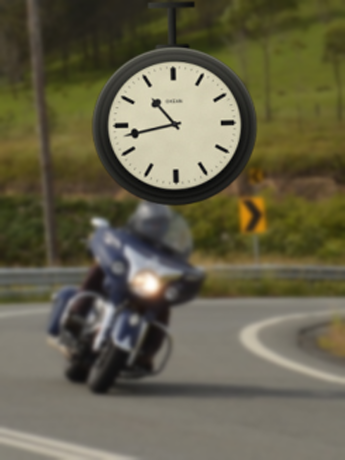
10:43
